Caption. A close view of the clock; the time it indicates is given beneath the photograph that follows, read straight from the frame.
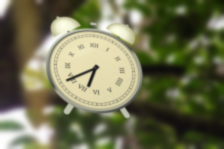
6:40
